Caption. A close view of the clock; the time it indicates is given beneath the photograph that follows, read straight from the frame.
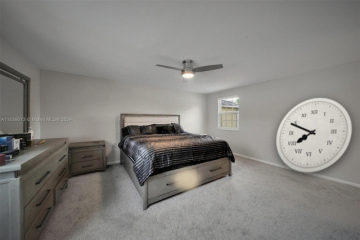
7:49
